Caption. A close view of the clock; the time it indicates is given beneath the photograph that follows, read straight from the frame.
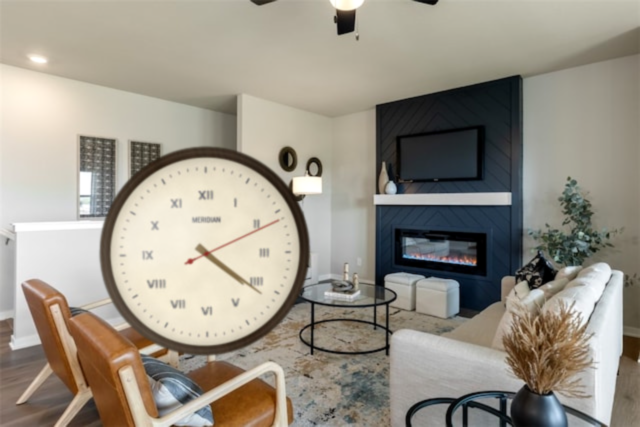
4:21:11
